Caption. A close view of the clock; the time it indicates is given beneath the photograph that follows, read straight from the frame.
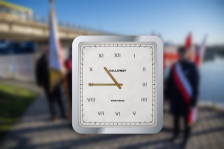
10:45
